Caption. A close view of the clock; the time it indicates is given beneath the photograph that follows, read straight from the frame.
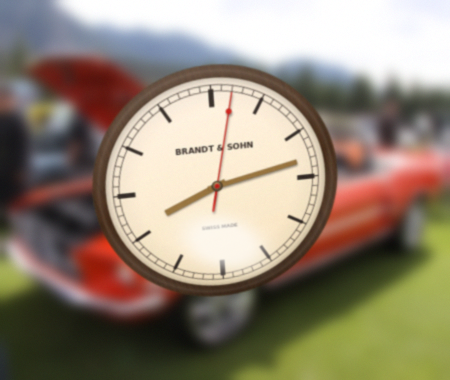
8:13:02
